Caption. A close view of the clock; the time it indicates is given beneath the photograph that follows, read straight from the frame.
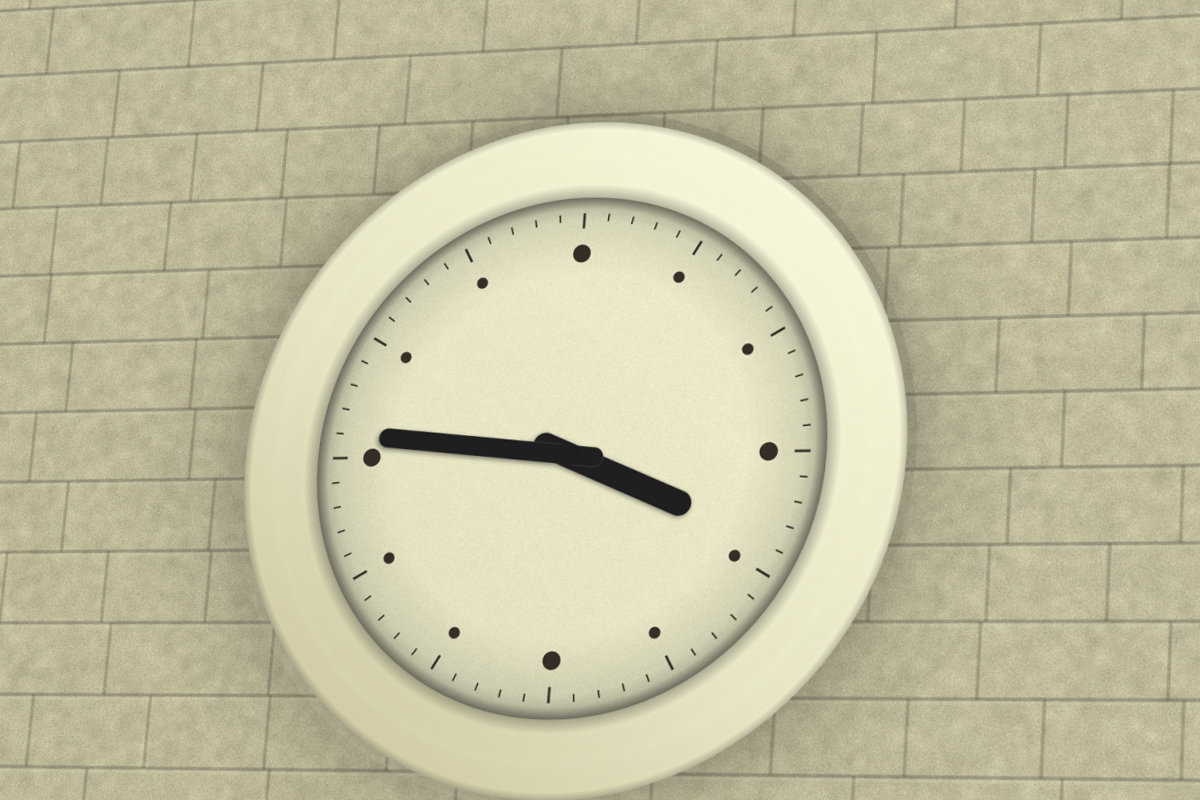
3:46
